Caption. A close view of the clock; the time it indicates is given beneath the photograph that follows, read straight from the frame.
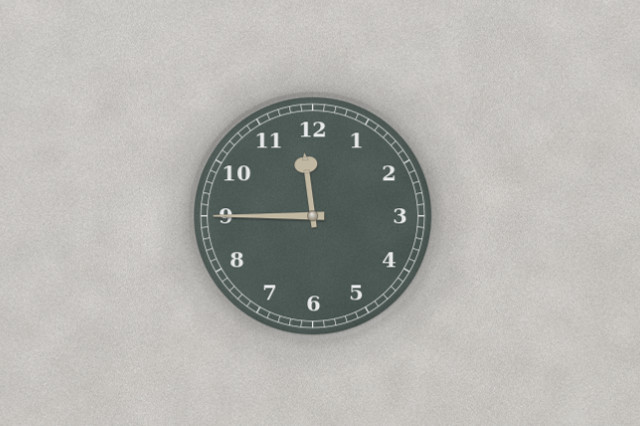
11:45
